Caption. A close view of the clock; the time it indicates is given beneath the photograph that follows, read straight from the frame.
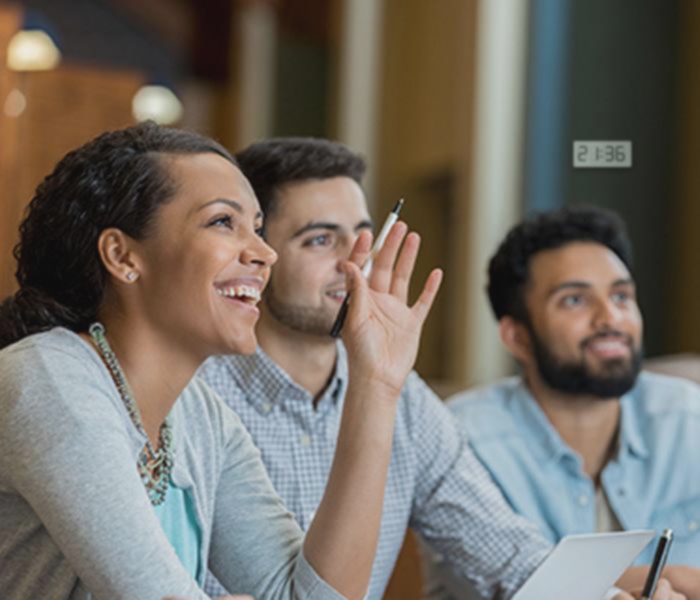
21:36
